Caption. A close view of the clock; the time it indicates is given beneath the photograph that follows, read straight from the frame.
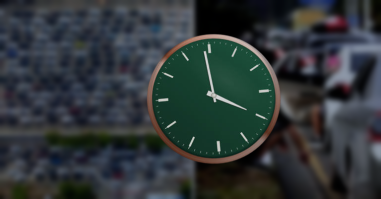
3:59
